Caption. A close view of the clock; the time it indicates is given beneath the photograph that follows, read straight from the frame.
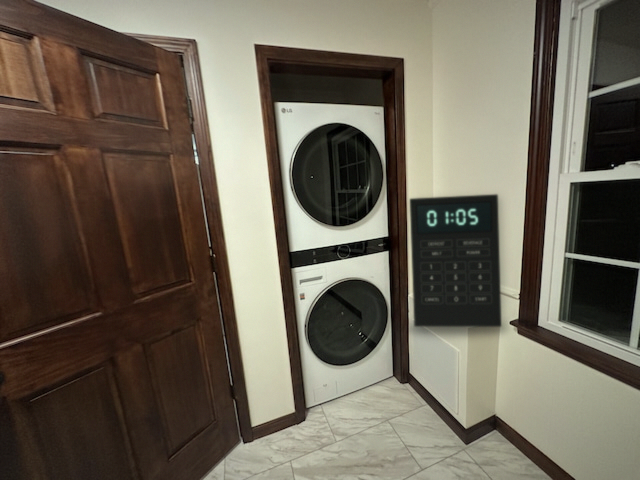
1:05
